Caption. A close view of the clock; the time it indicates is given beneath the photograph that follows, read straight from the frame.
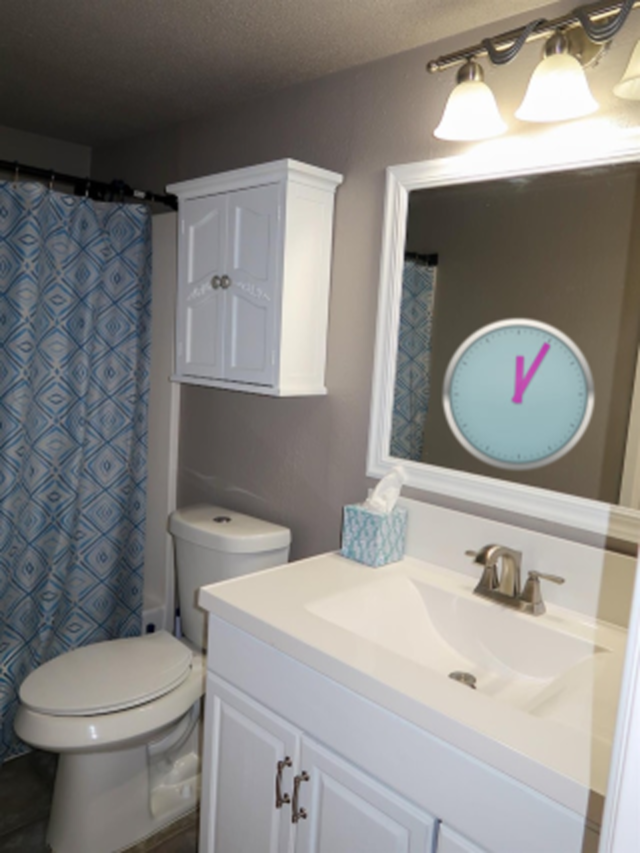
12:05
